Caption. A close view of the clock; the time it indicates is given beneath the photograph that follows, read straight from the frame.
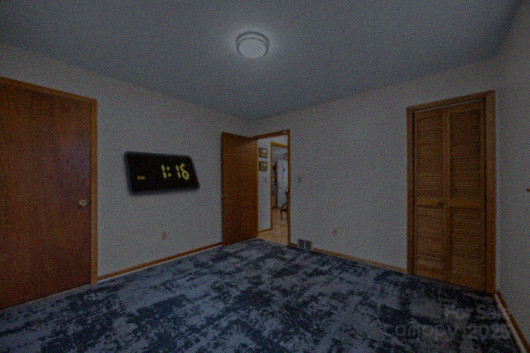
1:16
